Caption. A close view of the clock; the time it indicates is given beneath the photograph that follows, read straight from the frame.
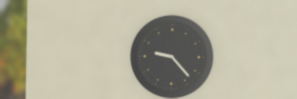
9:23
